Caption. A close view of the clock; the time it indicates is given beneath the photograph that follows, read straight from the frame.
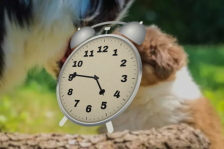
4:46
